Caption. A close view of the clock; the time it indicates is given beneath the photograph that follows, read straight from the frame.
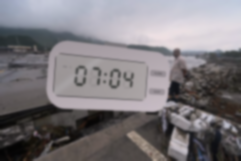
7:04
